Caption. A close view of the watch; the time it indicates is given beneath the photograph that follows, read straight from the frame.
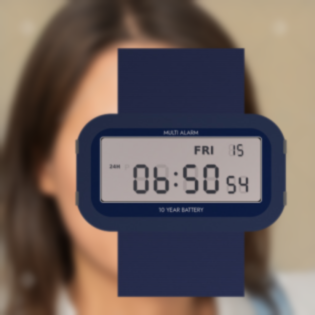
6:50:54
